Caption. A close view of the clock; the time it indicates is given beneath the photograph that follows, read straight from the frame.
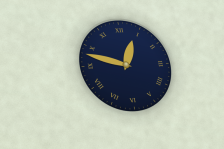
12:48
